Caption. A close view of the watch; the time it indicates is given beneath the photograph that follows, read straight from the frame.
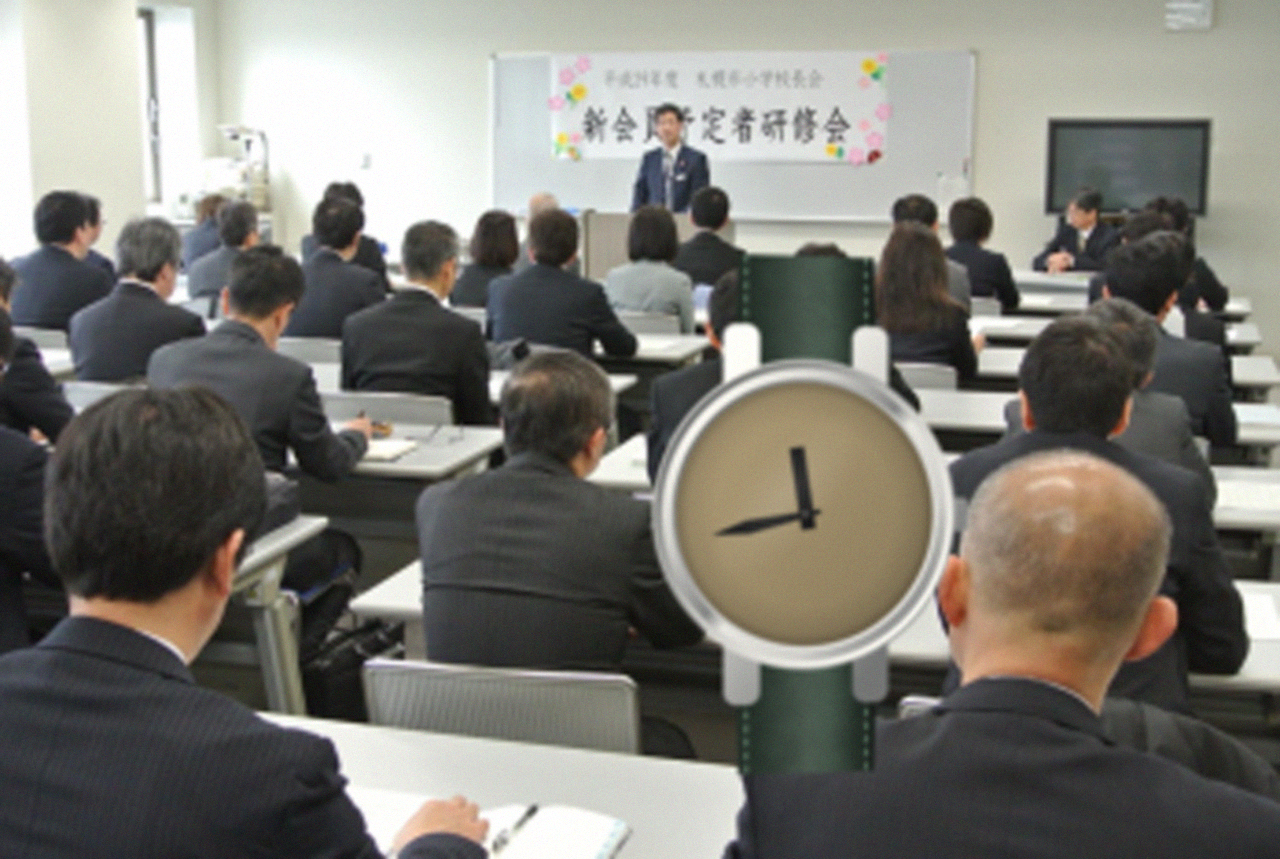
11:43
